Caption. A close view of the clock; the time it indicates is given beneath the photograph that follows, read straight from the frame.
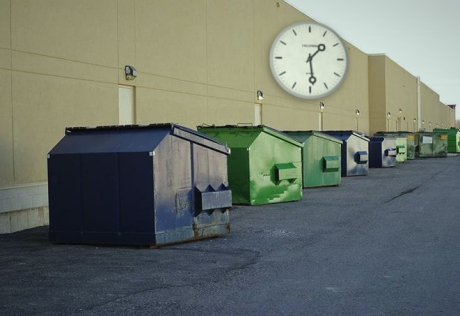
1:29
